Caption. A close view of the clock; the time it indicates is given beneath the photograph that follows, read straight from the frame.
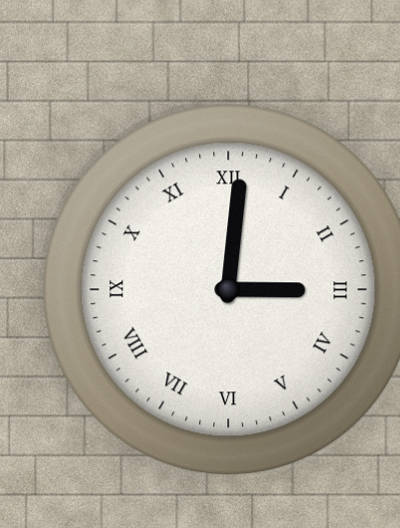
3:01
